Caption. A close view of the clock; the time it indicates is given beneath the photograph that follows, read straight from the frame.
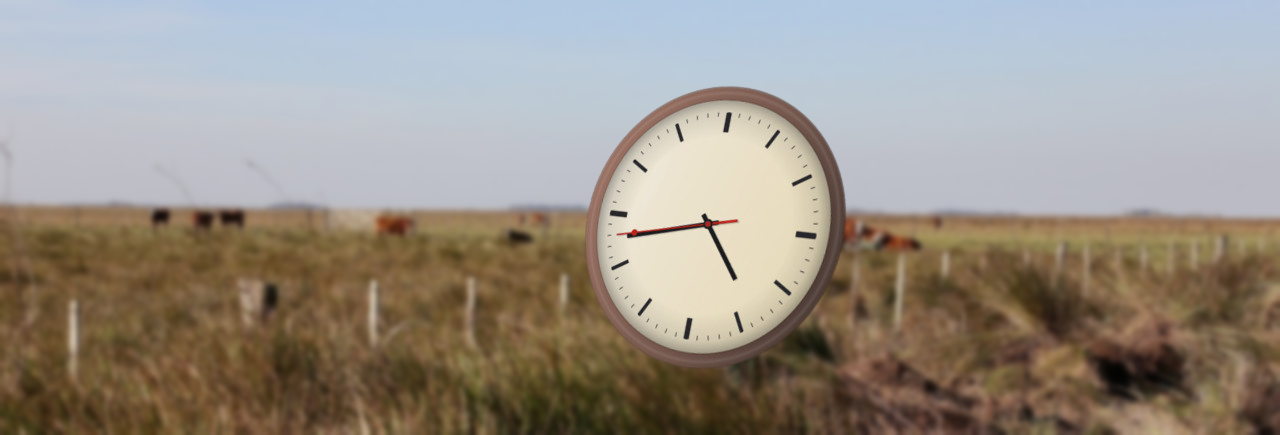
4:42:43
